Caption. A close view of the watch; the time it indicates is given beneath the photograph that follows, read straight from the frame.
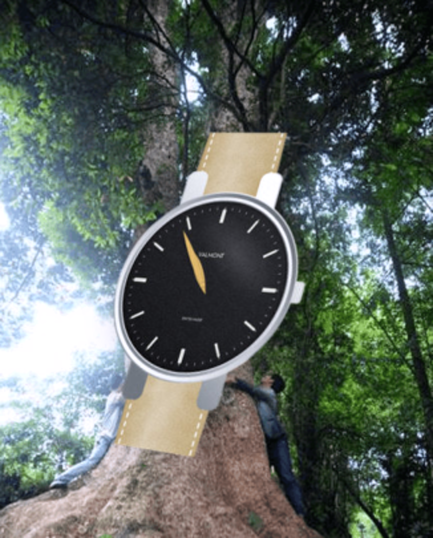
10:54
